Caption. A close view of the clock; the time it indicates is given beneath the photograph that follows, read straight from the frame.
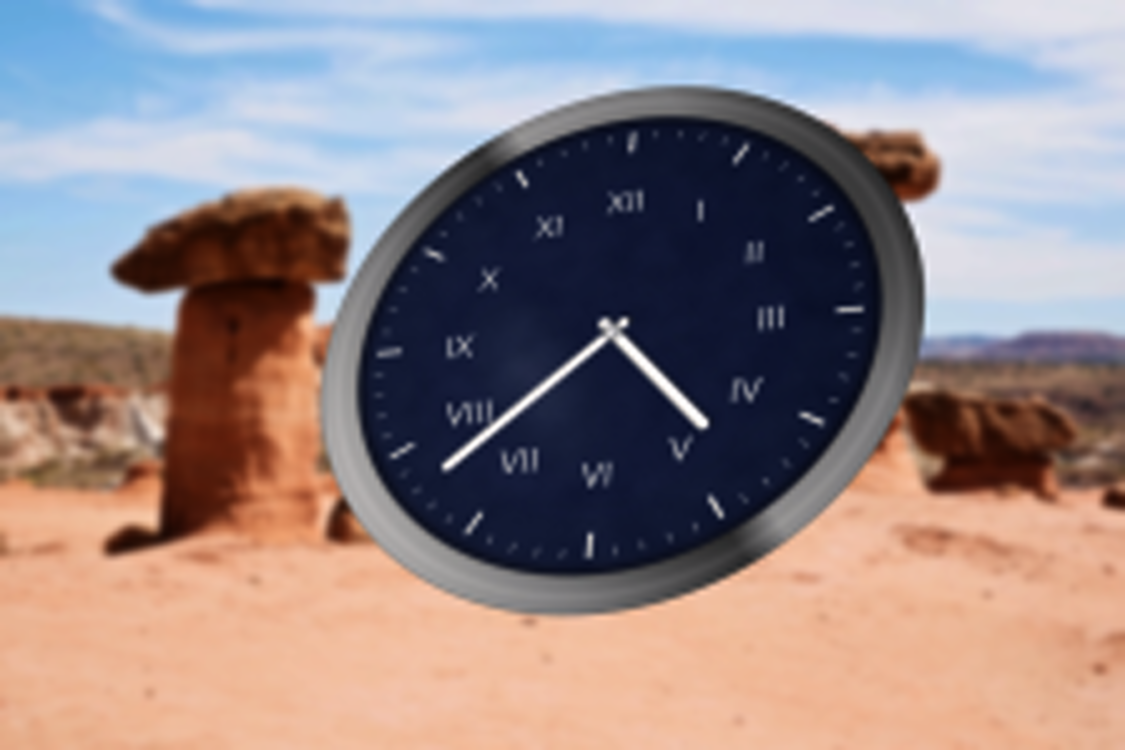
4:38
